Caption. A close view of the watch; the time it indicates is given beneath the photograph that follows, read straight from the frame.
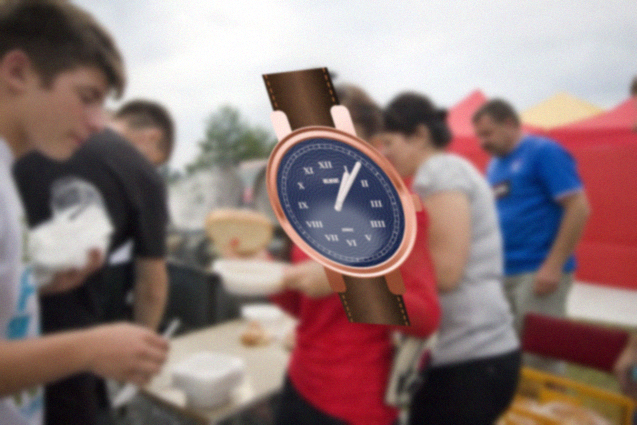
1:07
